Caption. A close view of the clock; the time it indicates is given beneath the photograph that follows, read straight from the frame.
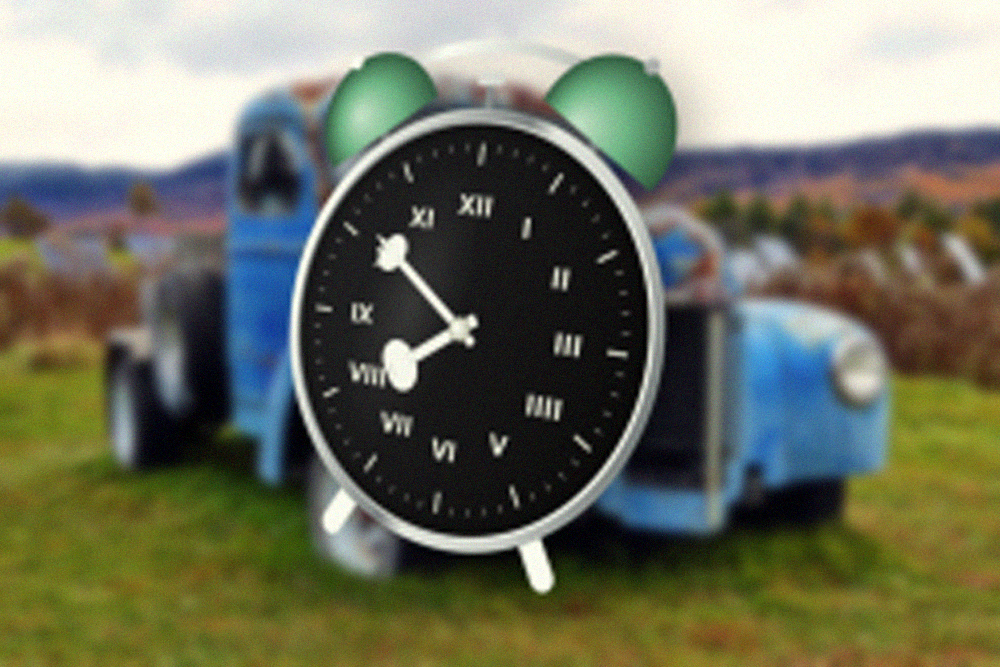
7:51
